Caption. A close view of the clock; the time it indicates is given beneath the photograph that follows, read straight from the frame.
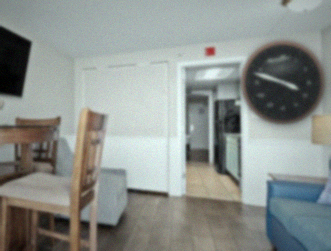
3:48
